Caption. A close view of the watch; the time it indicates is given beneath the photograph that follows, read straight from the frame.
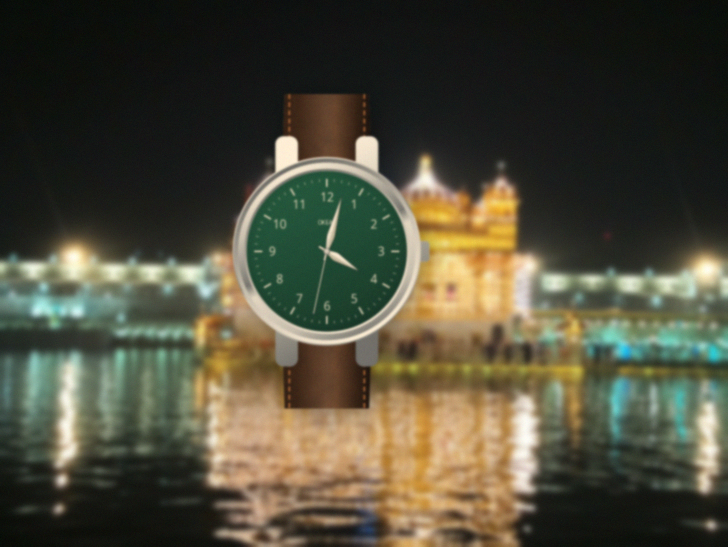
4:02:32
